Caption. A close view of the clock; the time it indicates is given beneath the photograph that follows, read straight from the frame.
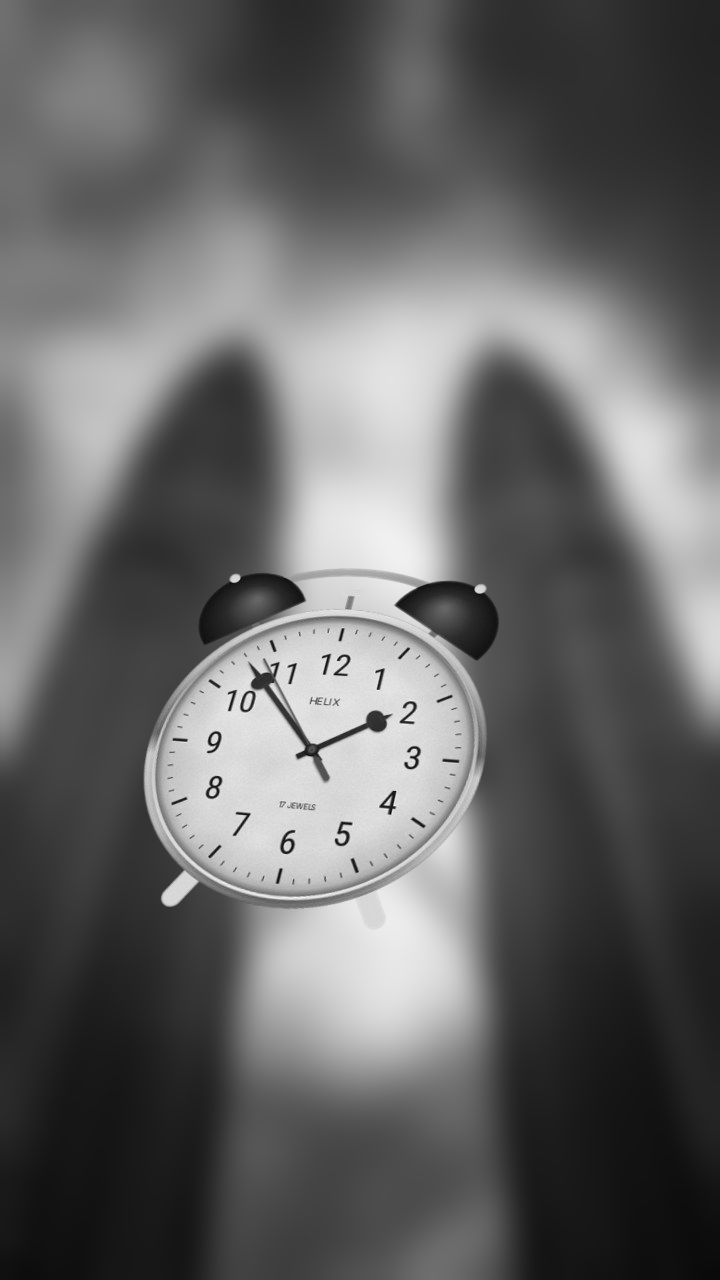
1:52:54
